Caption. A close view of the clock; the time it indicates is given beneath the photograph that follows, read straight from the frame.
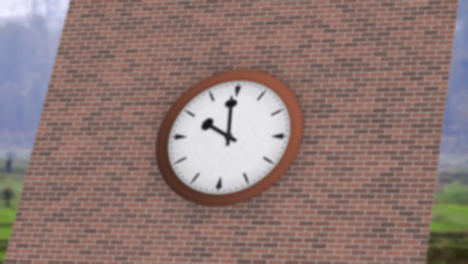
9:59
